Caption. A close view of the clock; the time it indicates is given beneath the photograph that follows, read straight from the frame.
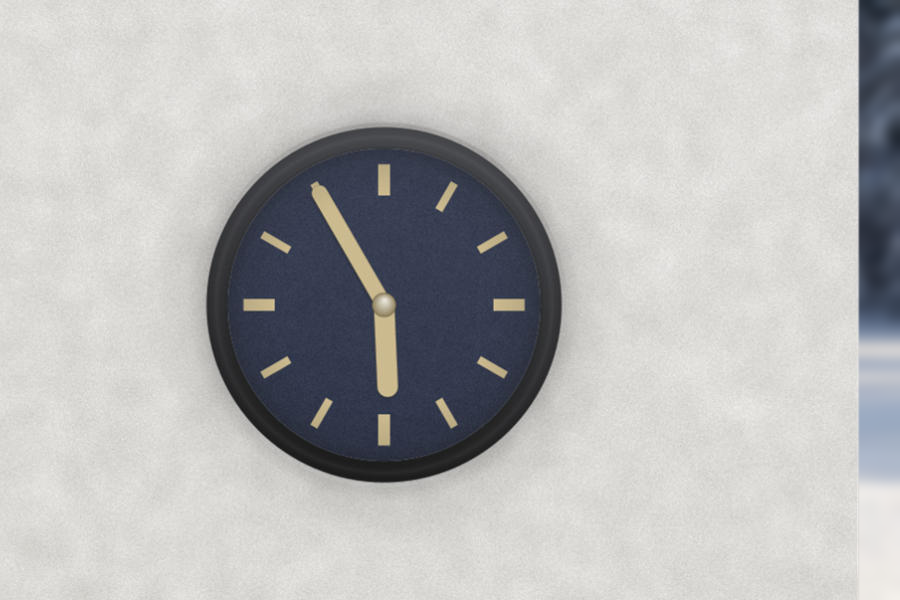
5:55
